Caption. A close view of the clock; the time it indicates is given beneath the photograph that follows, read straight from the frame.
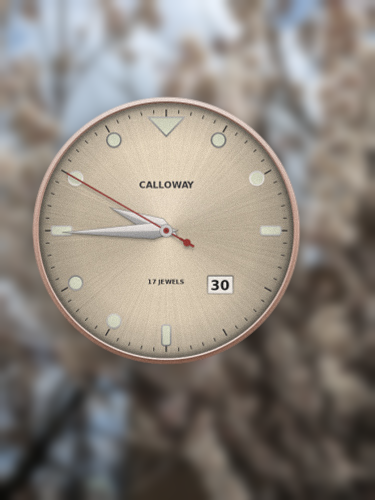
9:44:50
